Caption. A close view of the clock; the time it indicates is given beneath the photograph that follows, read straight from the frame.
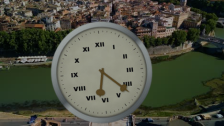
6:22
